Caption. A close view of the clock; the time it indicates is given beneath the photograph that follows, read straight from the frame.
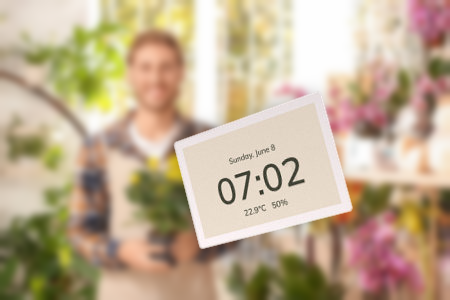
7:02
